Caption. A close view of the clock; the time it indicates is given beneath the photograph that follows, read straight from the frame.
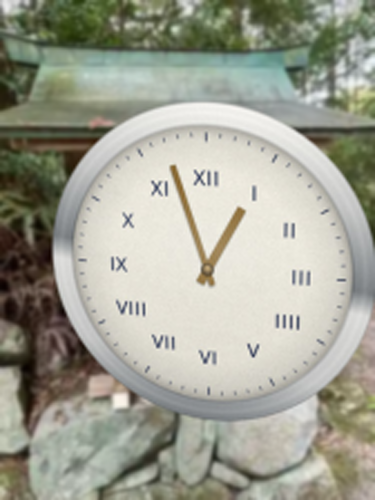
12:57
